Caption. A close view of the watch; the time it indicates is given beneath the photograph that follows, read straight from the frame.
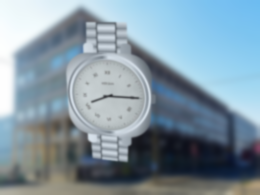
8:15
